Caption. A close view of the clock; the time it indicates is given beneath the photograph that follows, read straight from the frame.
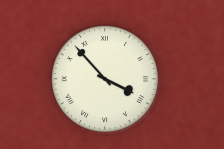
3:53
